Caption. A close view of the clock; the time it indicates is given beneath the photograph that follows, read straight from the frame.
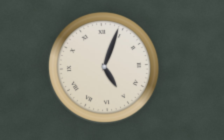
5:04
